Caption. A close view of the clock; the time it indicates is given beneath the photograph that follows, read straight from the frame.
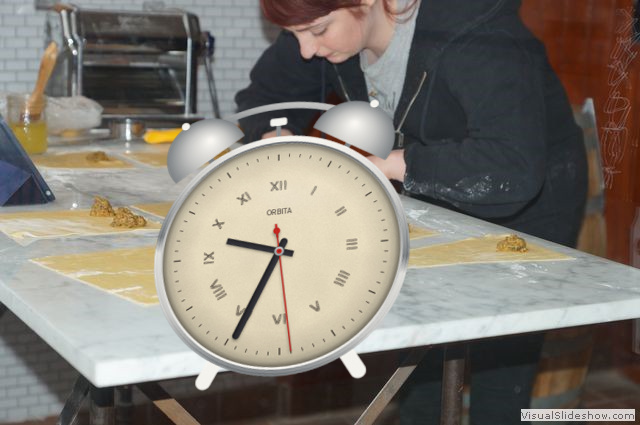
9:34:29
